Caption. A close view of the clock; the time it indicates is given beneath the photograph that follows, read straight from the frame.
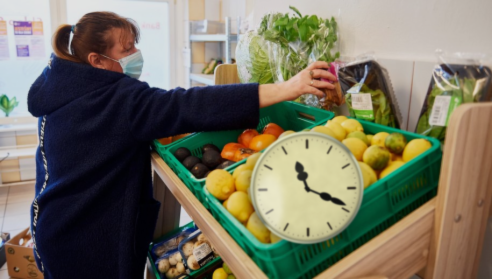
11:19
